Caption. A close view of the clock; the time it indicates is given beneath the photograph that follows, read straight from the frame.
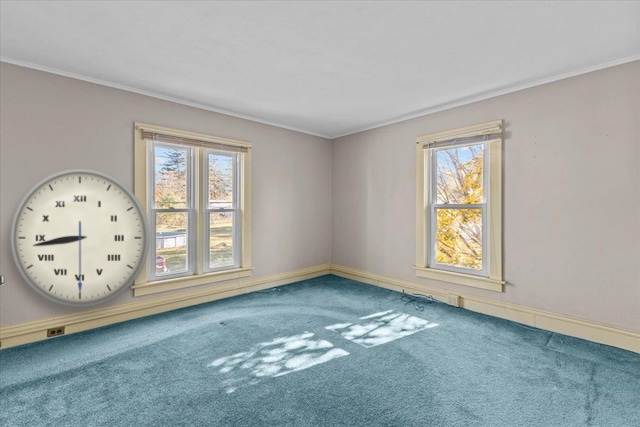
8:43:30
